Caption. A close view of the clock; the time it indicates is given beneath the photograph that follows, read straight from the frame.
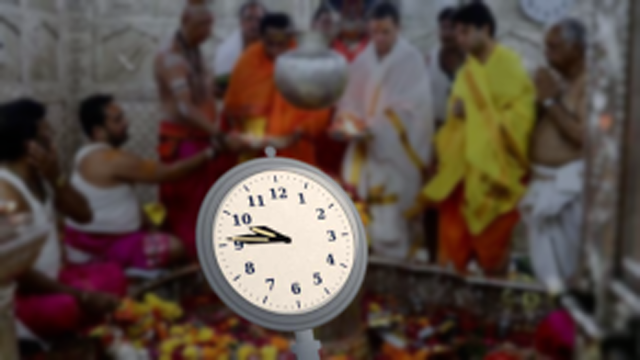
9:46
